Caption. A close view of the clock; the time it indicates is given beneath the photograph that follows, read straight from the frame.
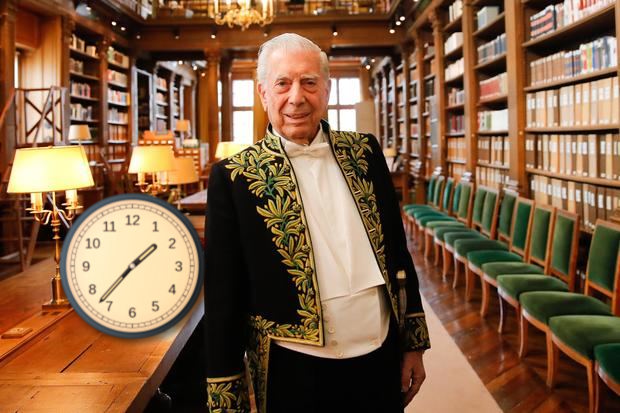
1:37
